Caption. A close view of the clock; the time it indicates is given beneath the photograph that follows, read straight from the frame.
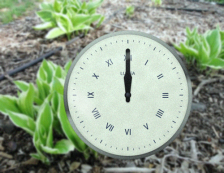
12:00
